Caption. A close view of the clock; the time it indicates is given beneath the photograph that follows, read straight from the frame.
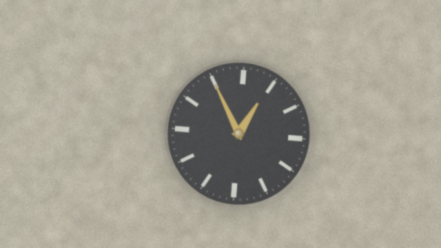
12:55
